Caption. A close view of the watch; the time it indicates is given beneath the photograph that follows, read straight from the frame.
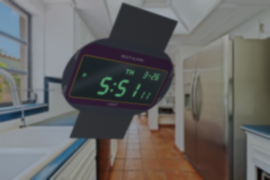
5:51
